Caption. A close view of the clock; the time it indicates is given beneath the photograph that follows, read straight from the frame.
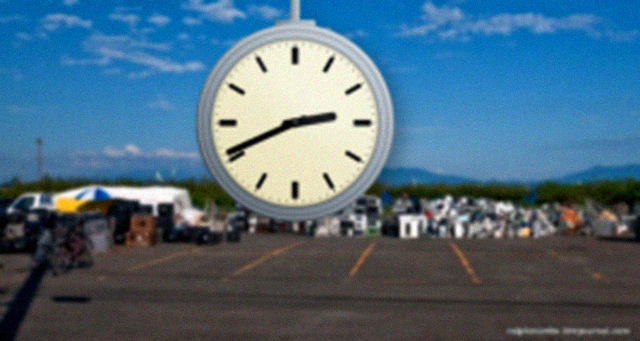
2:41
